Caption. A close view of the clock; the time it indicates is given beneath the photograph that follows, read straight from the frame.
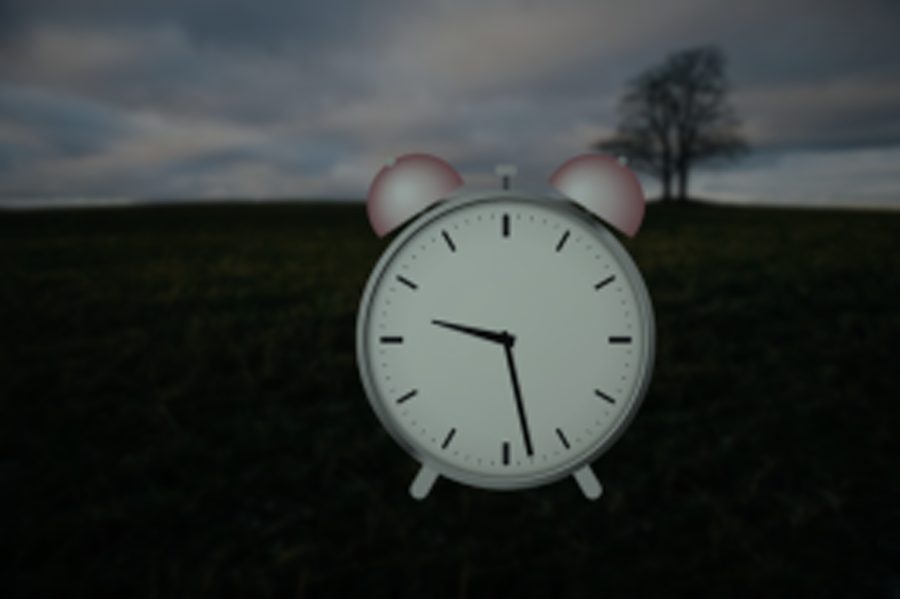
9:28
